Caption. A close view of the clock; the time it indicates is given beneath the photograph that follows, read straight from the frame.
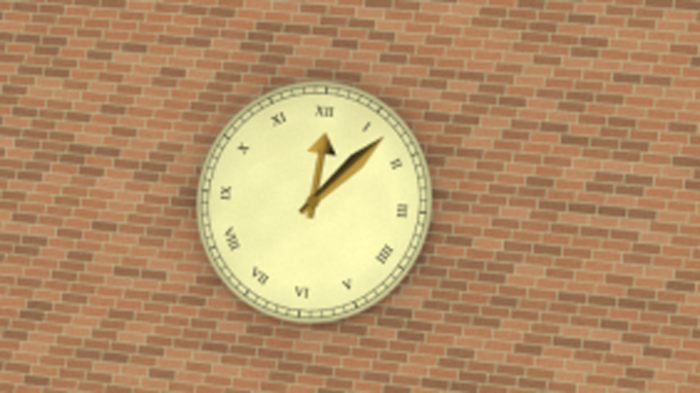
12:07
